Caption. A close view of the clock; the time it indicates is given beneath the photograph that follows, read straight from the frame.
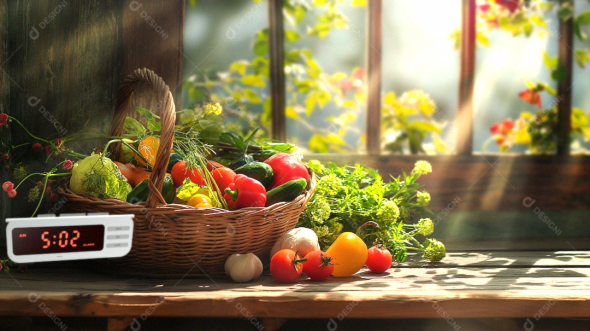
5:02
